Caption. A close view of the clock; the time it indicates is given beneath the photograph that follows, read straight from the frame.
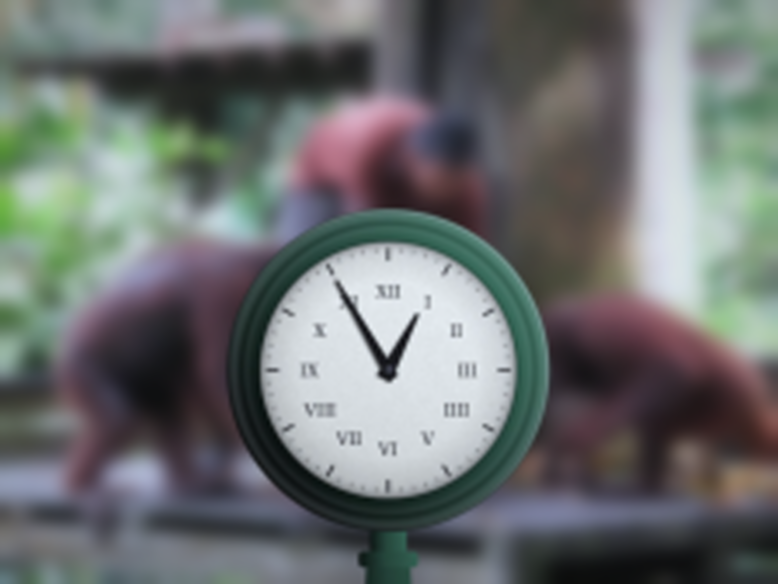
12:55
